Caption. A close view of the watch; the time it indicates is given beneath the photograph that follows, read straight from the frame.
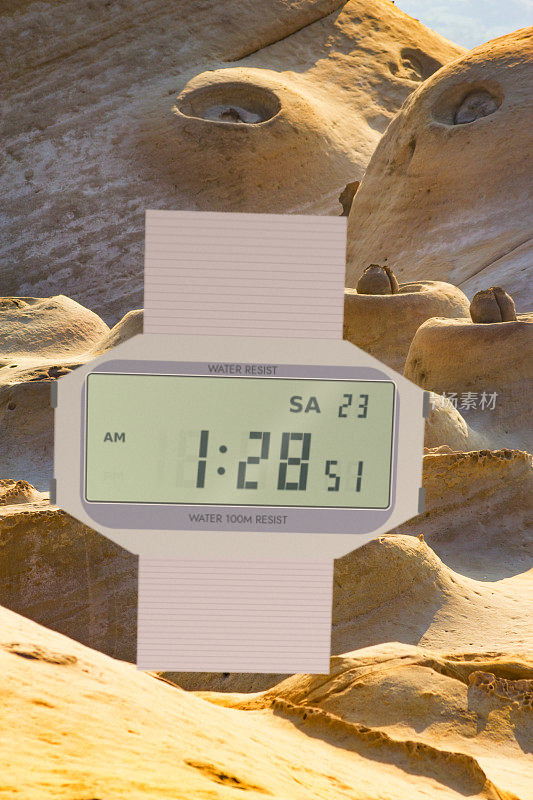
1:28:51
